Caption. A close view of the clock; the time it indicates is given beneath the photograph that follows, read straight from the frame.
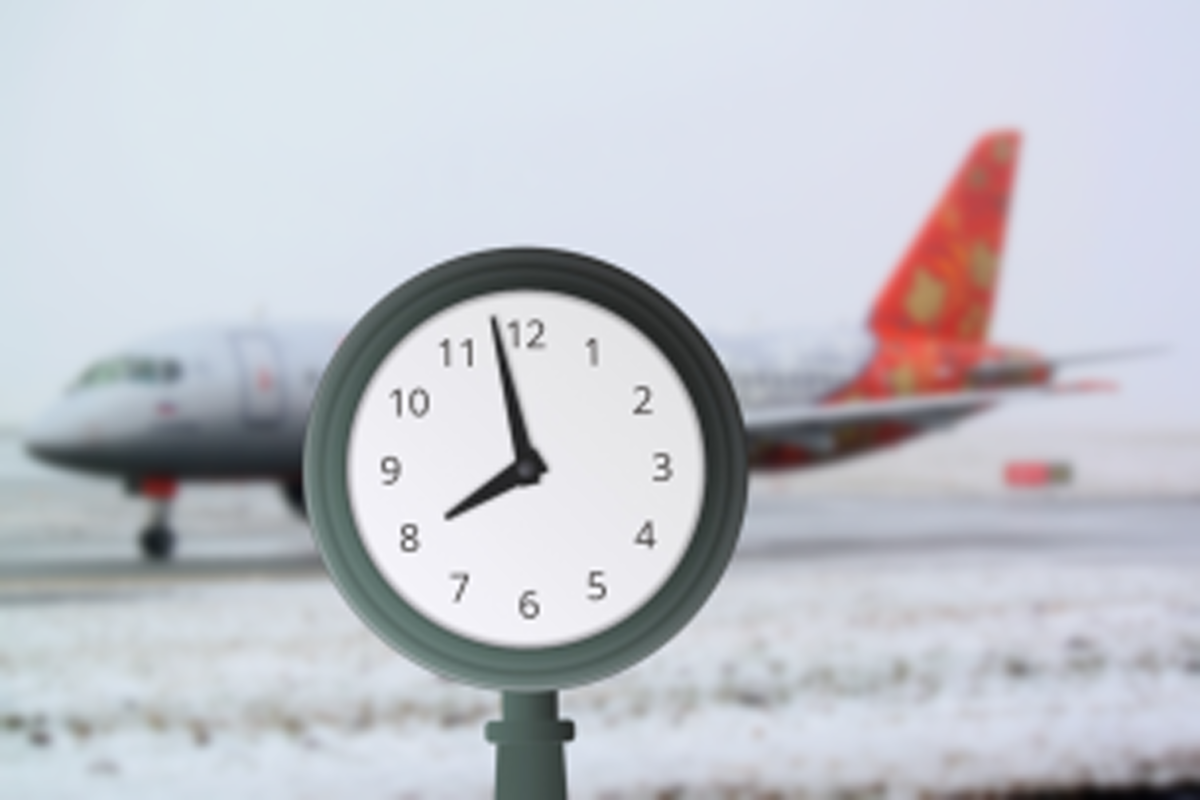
7:58
